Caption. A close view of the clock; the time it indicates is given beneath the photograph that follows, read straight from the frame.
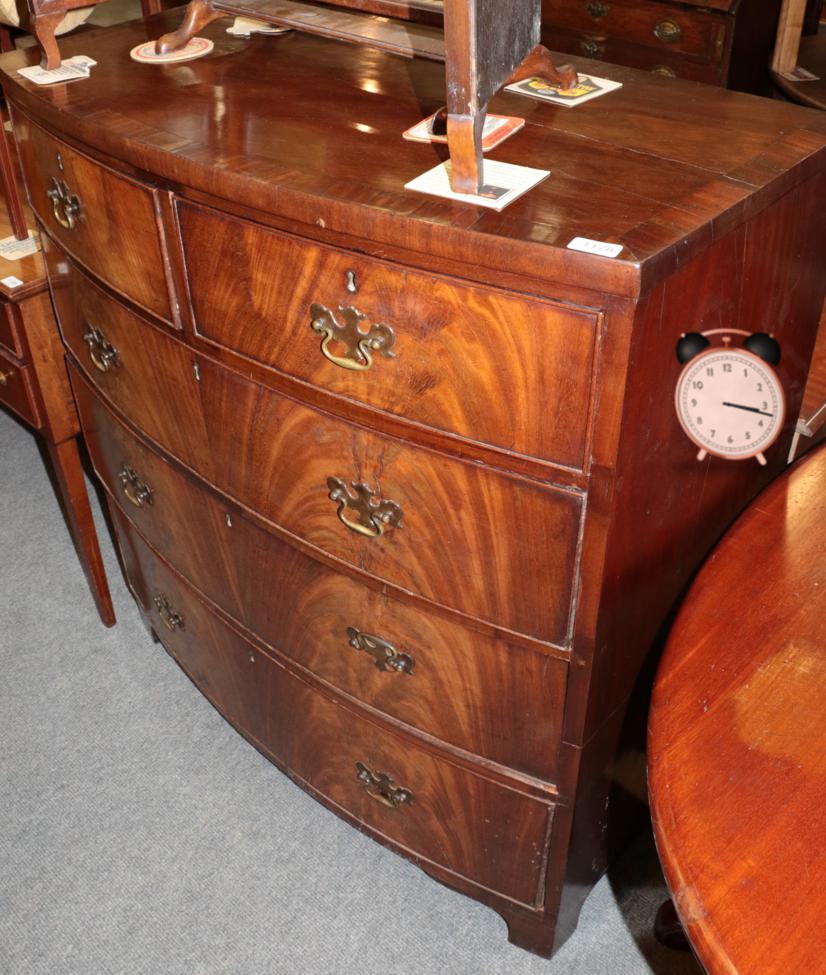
3:17
